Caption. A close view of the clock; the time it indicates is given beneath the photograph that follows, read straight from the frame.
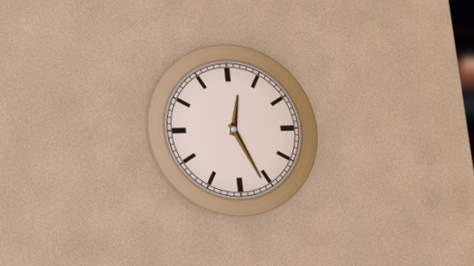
12:26
